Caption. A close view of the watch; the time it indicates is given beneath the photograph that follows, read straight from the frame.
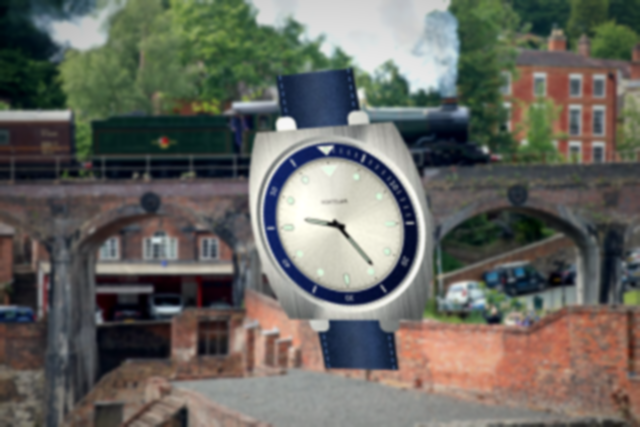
9:24
